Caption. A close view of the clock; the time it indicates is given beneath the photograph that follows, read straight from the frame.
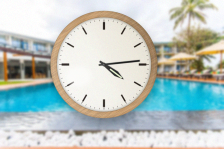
4:14
